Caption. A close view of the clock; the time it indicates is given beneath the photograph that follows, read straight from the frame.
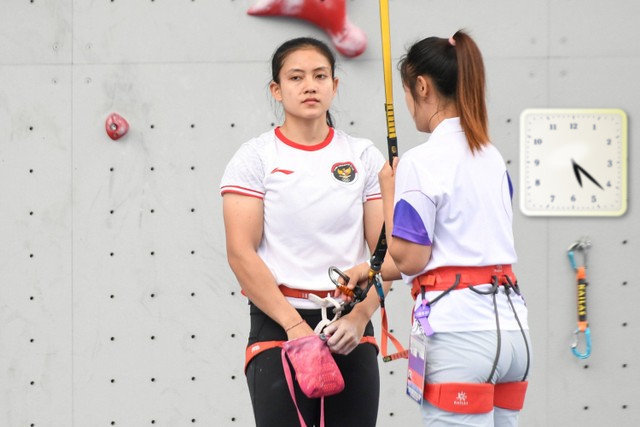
5:22
